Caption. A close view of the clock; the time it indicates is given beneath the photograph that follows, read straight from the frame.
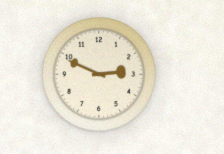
2:49
